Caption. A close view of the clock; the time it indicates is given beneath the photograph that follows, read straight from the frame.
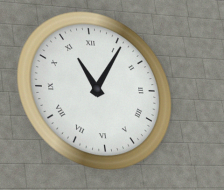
11:06
